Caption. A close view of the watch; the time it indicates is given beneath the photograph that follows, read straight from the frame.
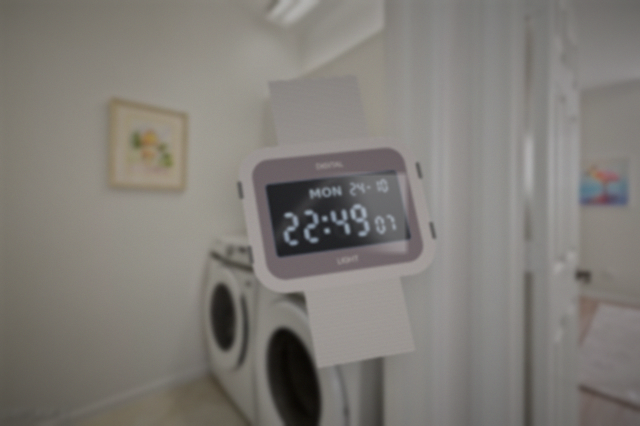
22:49:07
